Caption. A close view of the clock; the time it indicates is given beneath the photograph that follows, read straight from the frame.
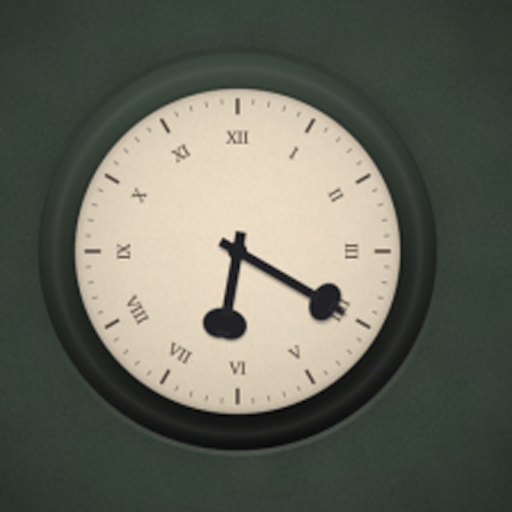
6:20
